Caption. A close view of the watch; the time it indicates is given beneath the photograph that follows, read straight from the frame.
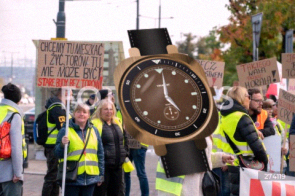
5:01
